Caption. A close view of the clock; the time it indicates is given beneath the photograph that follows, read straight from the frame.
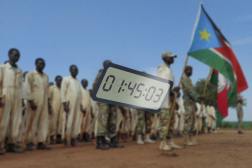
1:45:03
